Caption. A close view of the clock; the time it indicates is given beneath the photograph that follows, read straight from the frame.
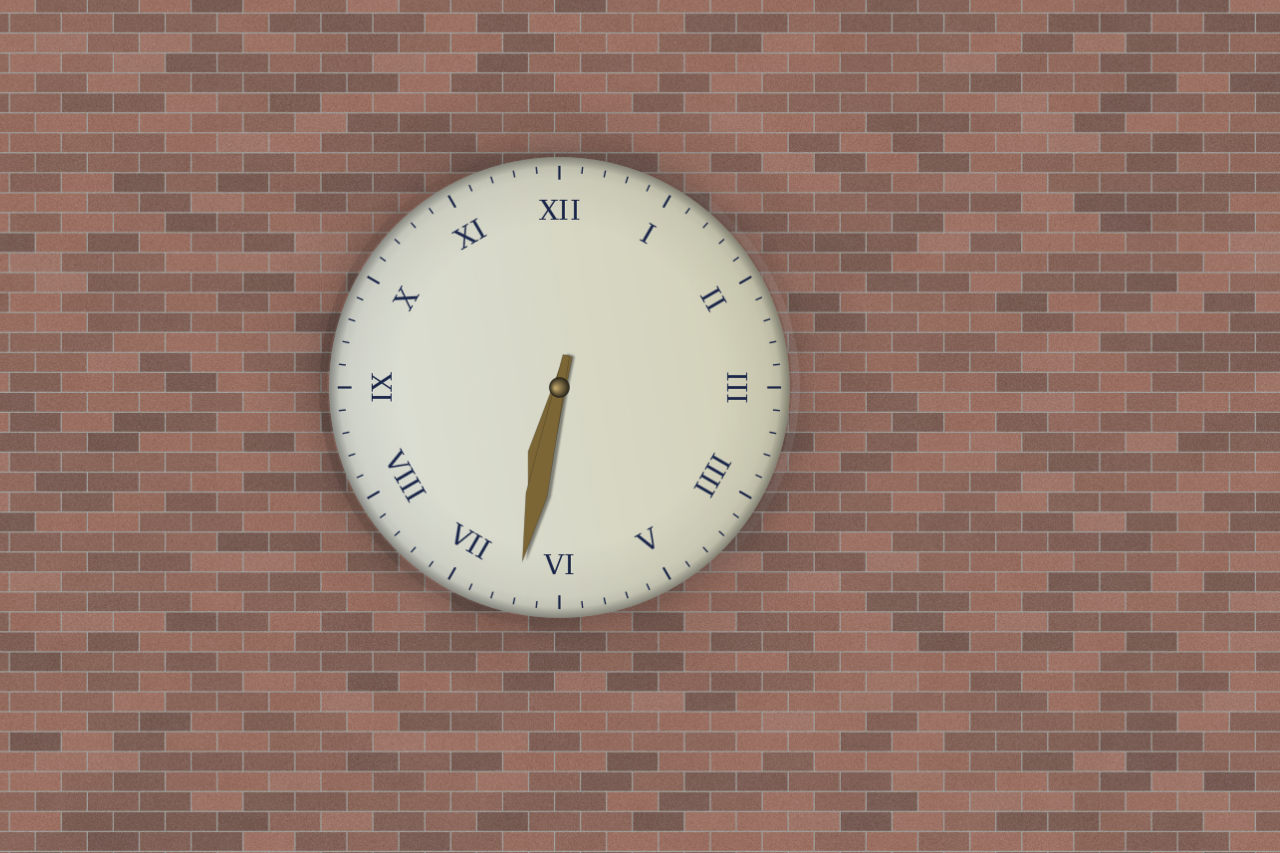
6:32
